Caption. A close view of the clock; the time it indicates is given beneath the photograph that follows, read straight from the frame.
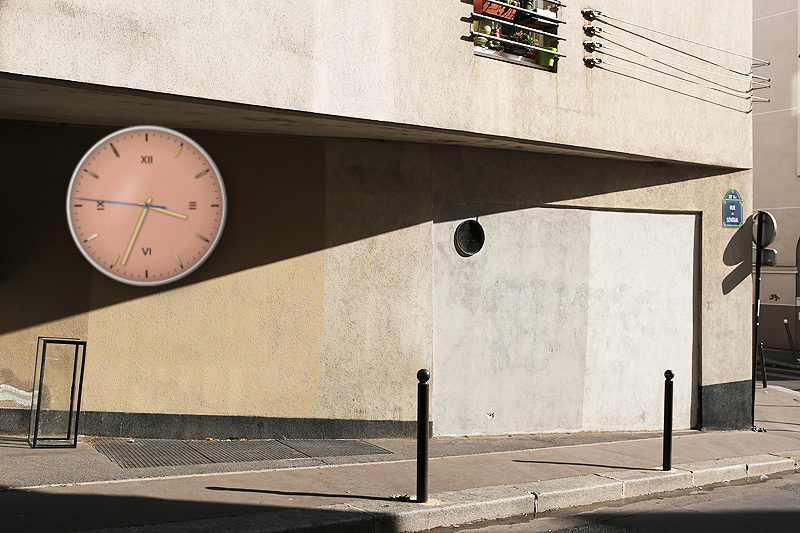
3:33:46
